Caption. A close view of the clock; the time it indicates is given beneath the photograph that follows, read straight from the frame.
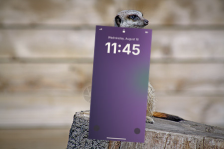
11:45
